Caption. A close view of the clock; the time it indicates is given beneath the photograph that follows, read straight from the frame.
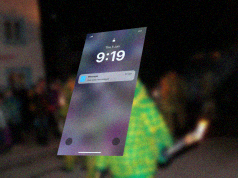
9:19
